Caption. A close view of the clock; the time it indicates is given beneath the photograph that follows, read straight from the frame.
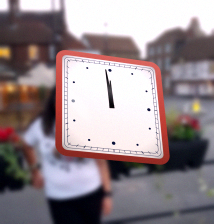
11:59
